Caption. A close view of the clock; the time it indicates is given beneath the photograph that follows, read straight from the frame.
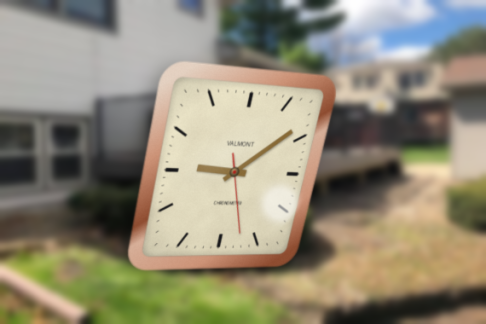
9:08:27
